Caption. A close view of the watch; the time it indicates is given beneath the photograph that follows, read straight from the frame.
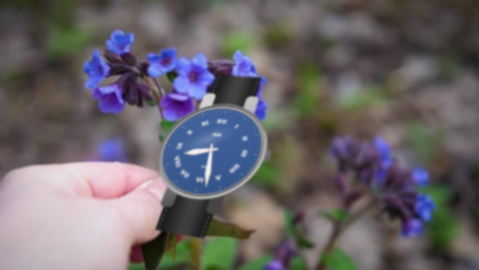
8:28
